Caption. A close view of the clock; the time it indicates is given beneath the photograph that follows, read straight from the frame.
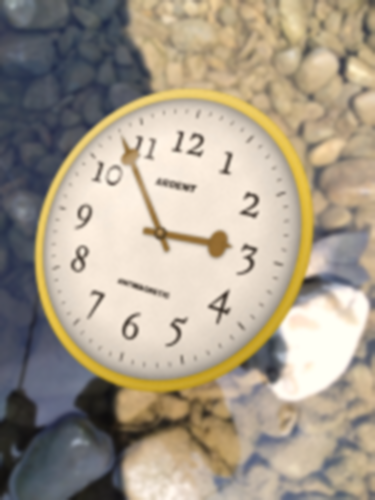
2:53
